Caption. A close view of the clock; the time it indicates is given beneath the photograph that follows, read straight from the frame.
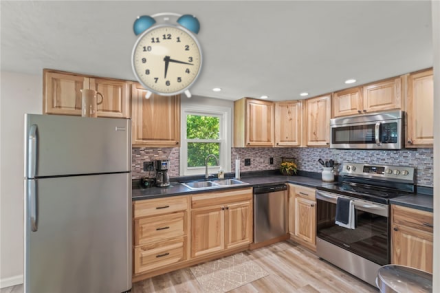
6:17
